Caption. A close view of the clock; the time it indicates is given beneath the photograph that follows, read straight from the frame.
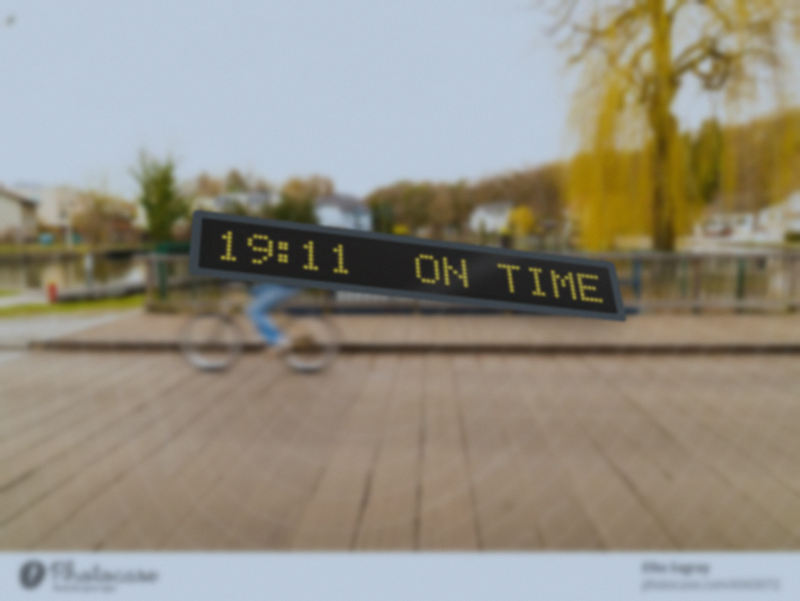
19:11
